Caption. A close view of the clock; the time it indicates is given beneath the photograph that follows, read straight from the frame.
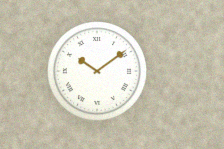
10:09
